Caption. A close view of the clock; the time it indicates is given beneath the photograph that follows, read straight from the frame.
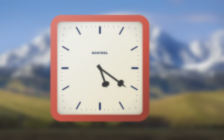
5:21
